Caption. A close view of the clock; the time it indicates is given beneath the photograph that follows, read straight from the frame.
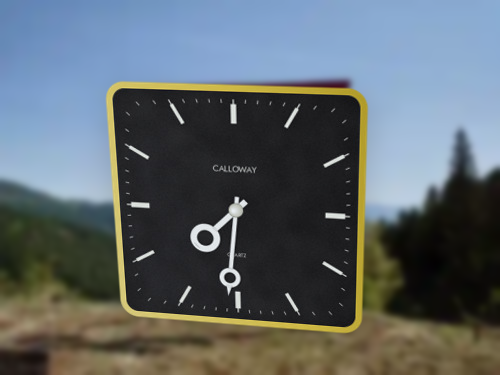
7:31
